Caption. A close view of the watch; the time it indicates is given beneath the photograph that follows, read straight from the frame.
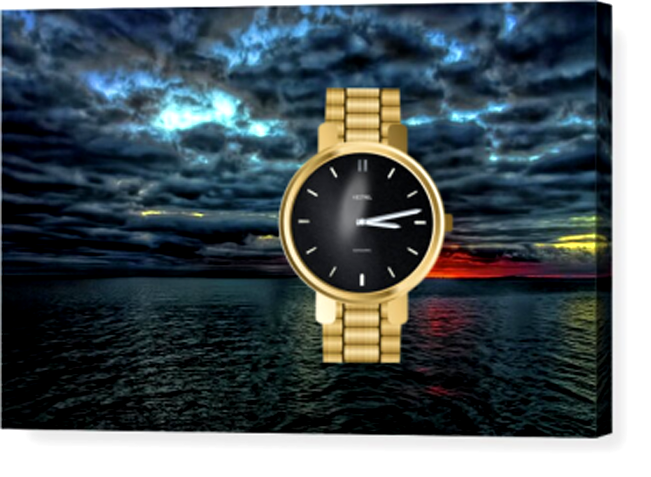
3:13
